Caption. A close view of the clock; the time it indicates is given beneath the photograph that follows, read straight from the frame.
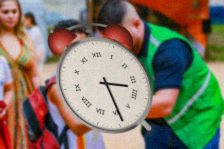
3:29
